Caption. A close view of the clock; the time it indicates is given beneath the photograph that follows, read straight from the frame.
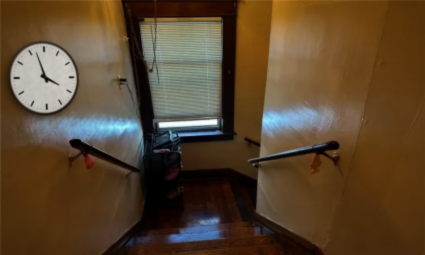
3:57
